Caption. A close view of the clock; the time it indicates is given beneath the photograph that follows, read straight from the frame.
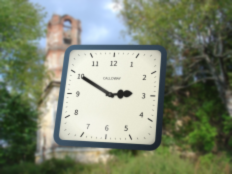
2:50
